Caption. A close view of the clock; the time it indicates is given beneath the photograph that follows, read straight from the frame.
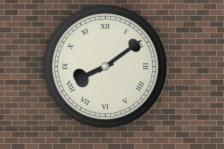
8:09
